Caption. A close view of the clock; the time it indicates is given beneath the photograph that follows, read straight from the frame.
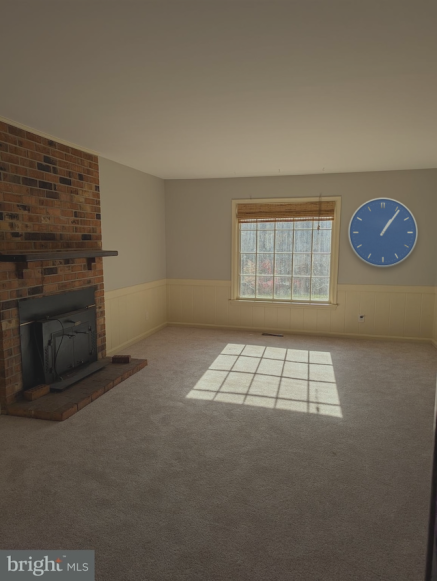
1:06
